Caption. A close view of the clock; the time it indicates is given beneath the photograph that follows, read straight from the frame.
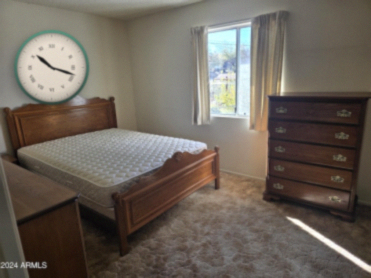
10:18
